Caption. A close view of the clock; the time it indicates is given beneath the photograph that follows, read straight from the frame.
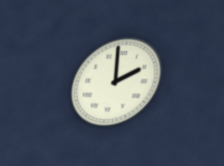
1:58
